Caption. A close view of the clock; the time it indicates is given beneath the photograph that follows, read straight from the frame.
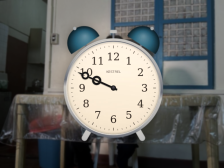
9:49
